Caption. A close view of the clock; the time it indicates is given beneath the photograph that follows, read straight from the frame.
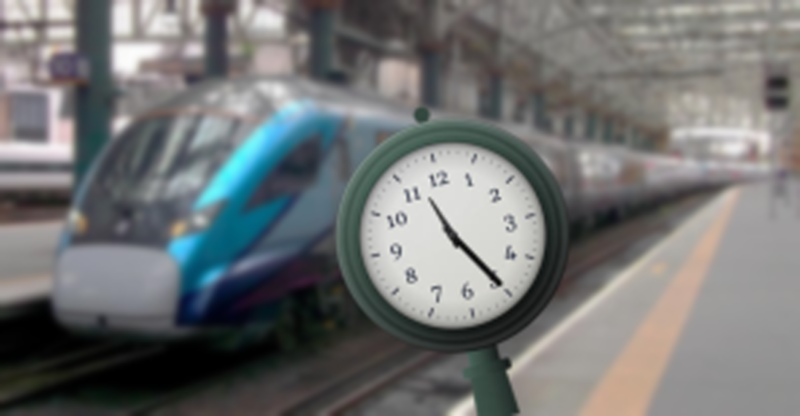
11:25
